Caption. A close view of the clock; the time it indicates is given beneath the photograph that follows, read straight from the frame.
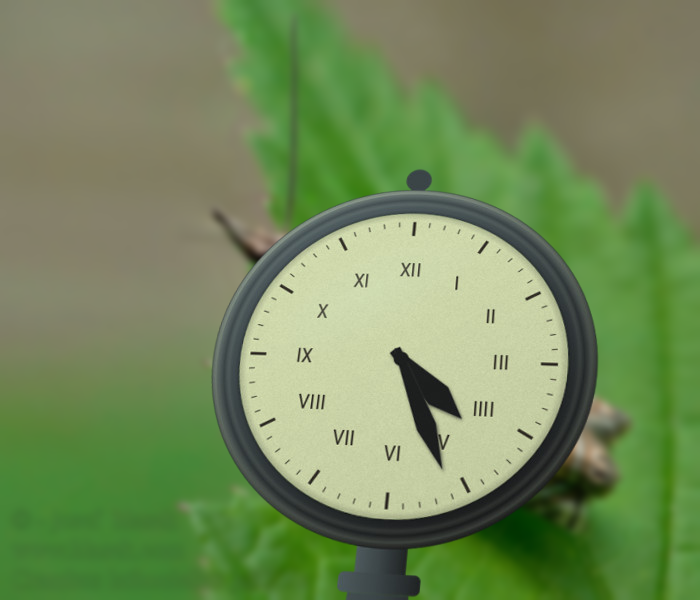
4:26
